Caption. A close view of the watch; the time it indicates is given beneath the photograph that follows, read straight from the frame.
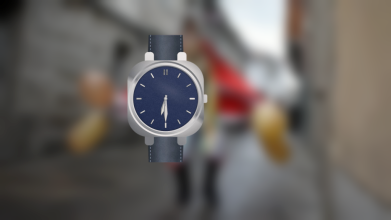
6:30
